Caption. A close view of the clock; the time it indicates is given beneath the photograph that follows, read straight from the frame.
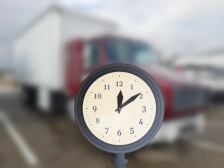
12:09
